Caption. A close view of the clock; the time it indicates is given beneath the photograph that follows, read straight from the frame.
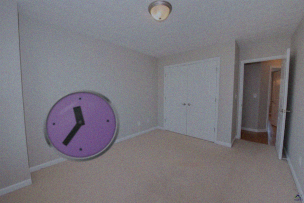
11:36
